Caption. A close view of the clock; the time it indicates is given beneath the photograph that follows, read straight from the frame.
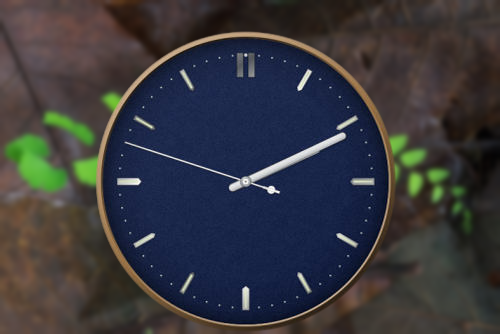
2:10:48
